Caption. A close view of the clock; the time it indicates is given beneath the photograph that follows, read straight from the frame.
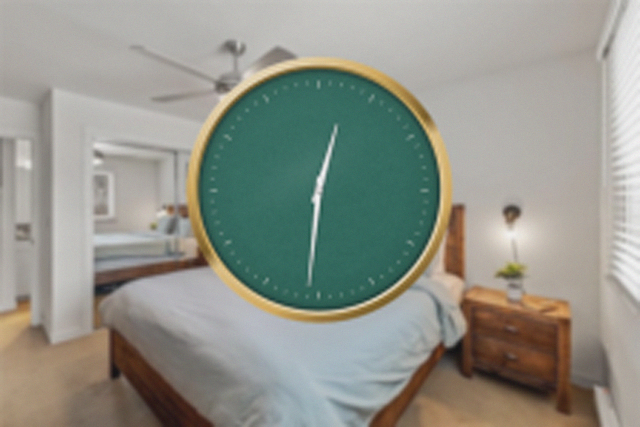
12:31
